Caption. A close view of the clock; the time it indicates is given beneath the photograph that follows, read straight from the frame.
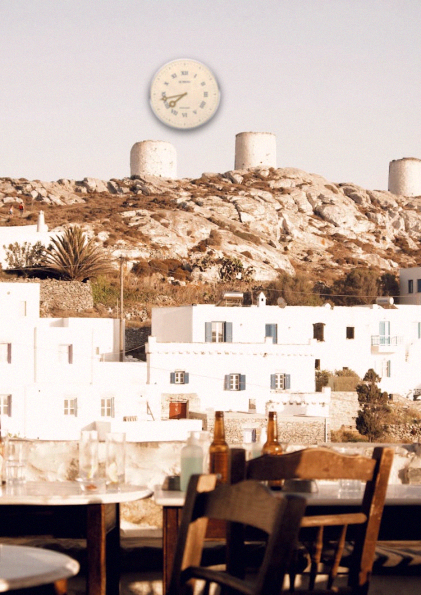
7:43
